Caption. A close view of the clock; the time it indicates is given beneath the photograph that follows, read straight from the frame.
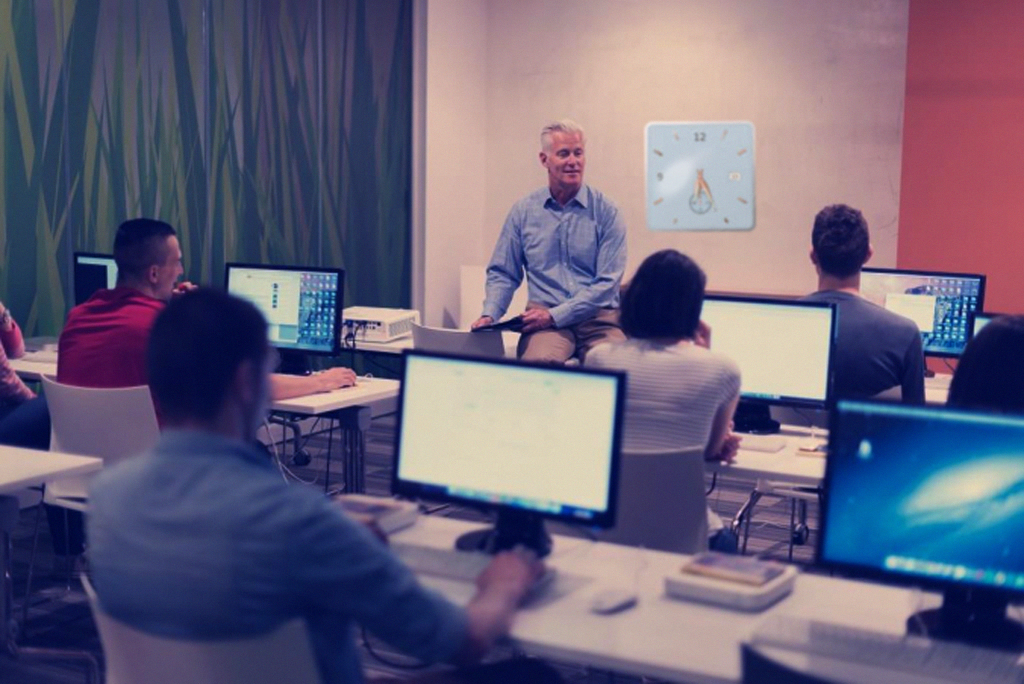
6:26
